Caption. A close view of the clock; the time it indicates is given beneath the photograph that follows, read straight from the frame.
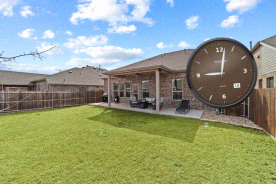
9:02
